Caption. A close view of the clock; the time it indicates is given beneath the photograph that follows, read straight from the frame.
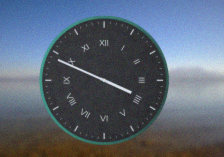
3:49
